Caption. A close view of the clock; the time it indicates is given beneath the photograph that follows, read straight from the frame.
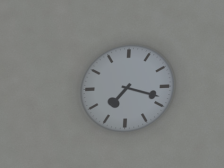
7:18
